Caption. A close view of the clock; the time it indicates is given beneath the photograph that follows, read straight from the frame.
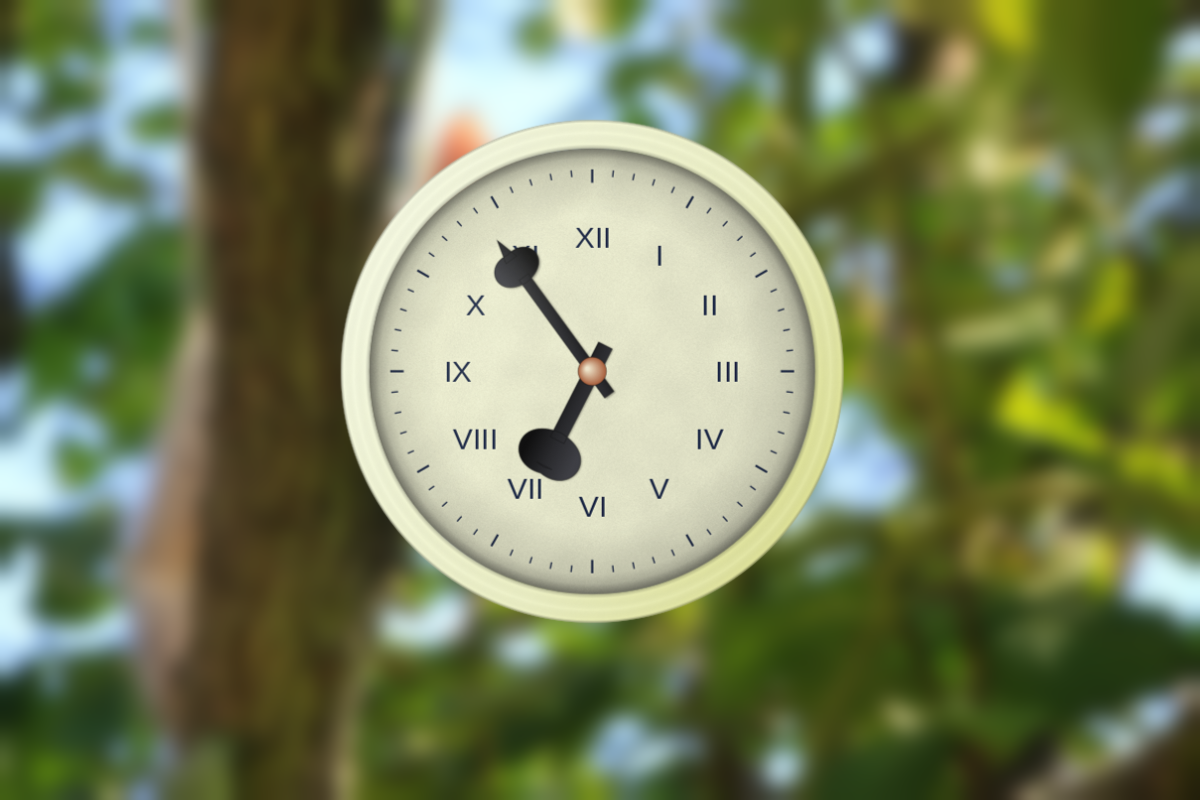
6:54
